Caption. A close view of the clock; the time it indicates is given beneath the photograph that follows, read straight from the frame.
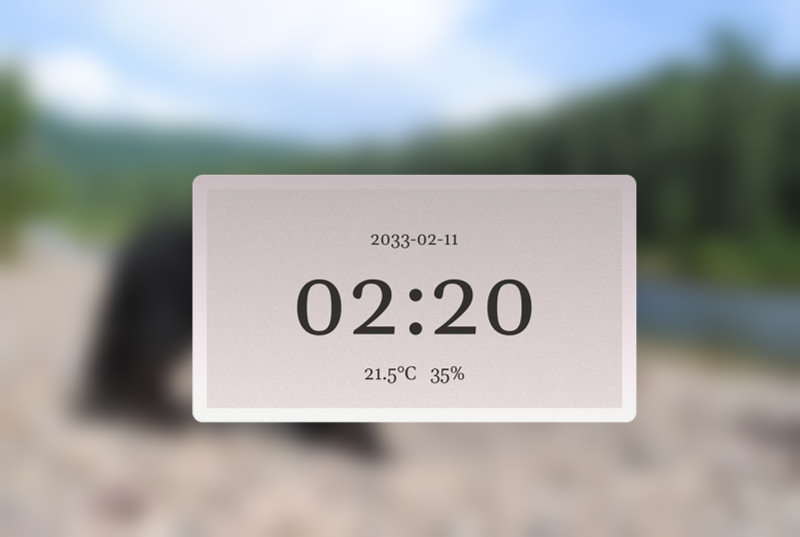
2:20
